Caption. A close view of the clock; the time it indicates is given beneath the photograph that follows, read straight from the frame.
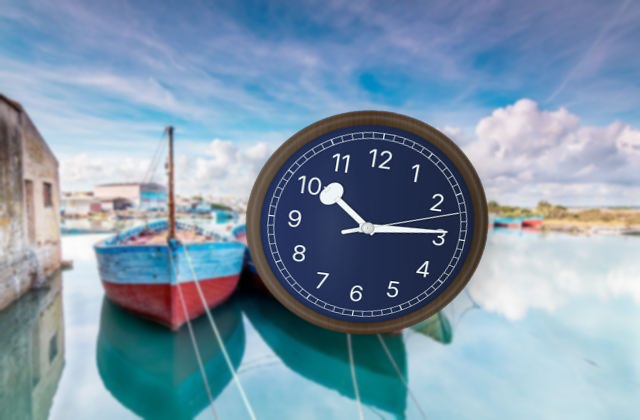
10:14:12
